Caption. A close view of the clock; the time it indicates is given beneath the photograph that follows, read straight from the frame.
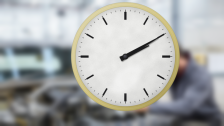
2:10
